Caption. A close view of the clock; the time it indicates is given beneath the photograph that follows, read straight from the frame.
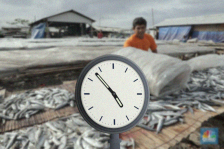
4:53
